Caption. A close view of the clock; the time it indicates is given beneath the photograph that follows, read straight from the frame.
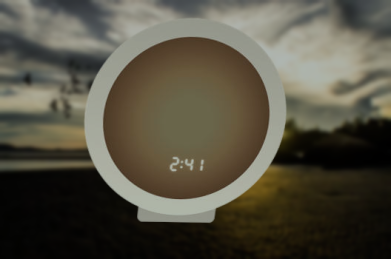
2:41
